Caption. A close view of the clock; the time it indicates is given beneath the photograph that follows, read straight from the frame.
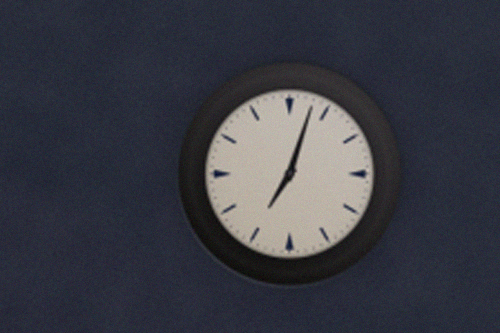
7:03
